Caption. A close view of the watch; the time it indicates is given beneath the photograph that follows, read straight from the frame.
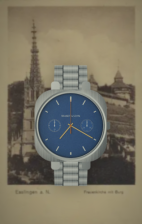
7:20
